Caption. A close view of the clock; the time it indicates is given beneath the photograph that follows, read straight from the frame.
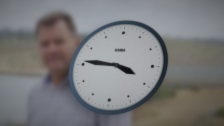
3:46
